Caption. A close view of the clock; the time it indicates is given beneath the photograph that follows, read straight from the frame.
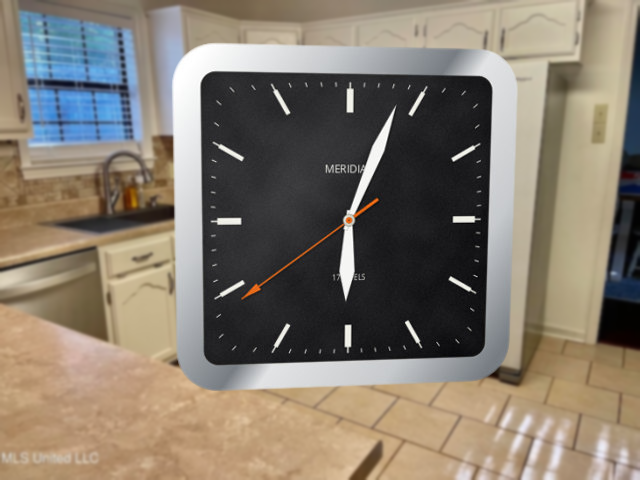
6:03:39
